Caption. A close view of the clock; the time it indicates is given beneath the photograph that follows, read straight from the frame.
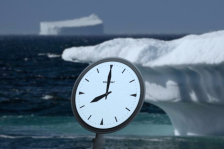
8:00
